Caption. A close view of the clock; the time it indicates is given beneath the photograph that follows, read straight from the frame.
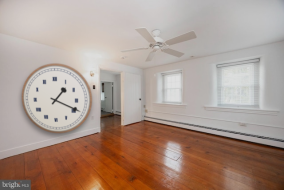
1:19
